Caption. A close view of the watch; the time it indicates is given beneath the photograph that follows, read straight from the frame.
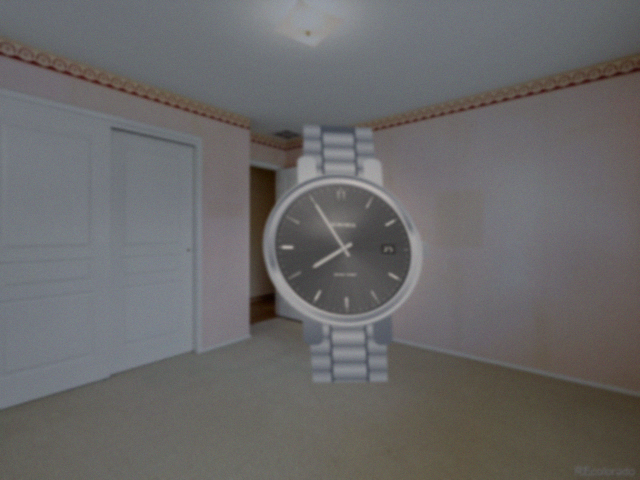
7:55
